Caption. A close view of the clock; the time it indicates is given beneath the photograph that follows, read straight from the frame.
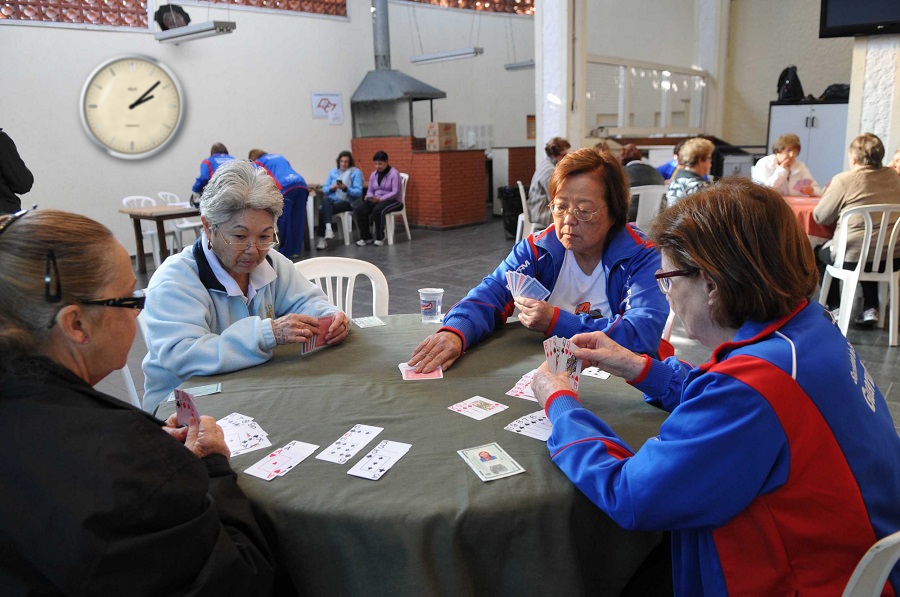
2:08
